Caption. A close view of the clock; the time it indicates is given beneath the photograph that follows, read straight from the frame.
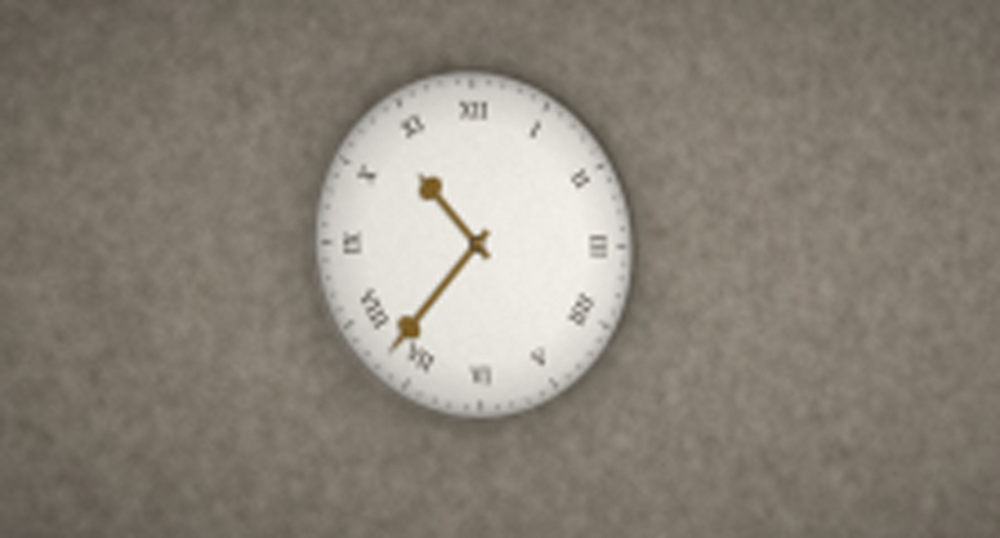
10:37
